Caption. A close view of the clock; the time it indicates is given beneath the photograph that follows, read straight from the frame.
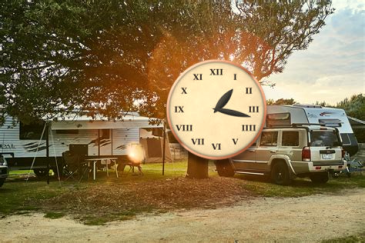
1:17
